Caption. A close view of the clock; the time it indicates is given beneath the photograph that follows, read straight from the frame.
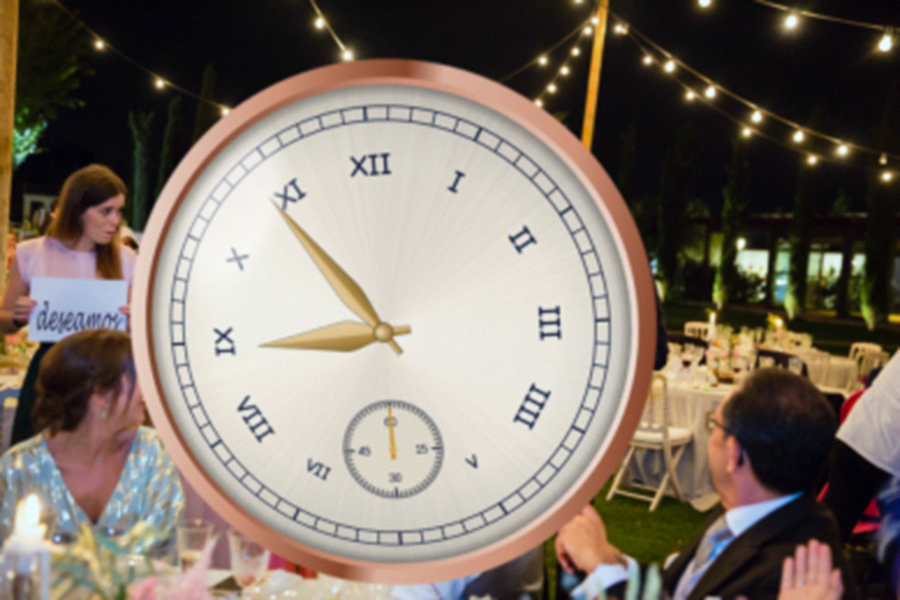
8:54
